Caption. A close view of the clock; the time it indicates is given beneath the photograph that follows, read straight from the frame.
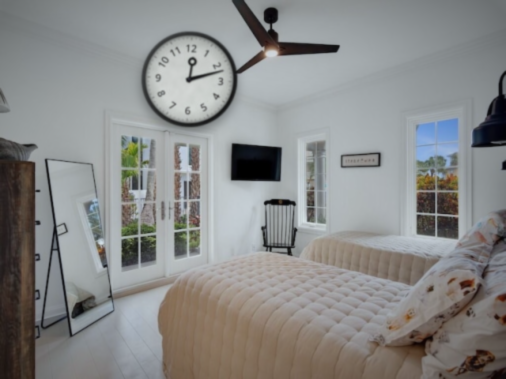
12:12
